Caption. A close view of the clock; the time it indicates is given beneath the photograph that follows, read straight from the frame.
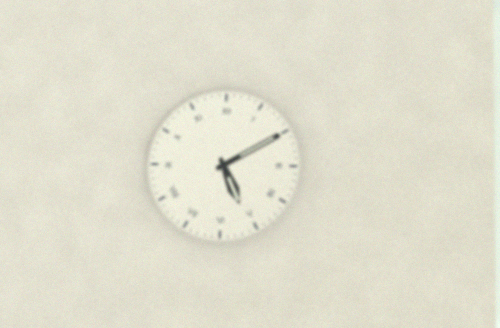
5:10
